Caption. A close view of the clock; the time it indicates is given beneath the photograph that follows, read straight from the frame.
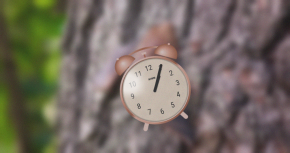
1:05
